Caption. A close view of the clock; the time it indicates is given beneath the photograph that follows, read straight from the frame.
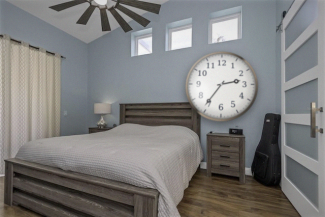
2:36
